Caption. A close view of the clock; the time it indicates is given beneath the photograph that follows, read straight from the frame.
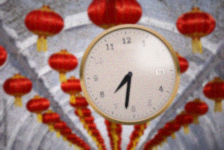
7:32
